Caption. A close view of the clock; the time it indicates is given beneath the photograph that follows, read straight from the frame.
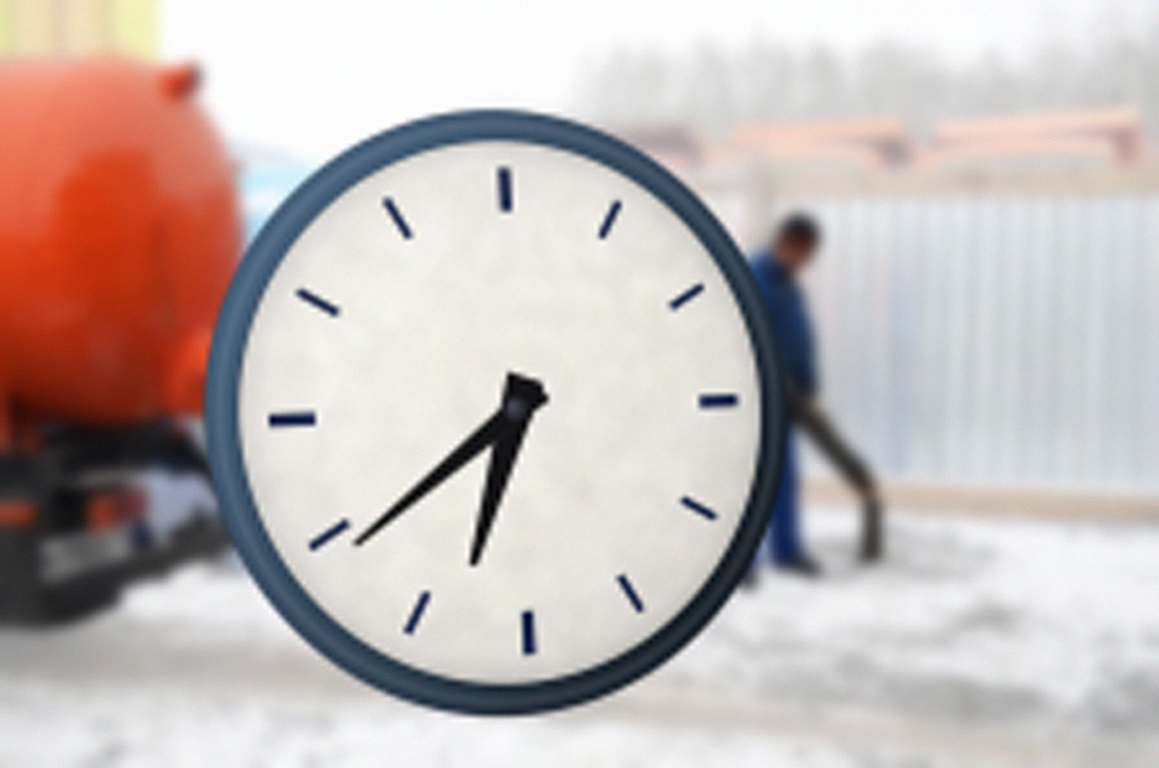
6:39
